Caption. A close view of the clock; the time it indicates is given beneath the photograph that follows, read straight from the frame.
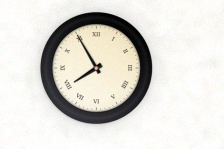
7:55
